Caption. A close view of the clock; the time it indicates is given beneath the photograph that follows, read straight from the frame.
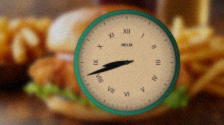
8:42
